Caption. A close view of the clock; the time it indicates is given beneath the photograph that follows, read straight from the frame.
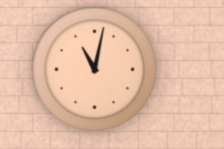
11:02
